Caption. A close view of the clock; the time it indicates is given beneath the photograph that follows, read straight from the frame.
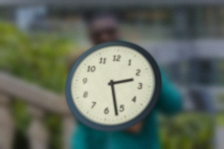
2:27
